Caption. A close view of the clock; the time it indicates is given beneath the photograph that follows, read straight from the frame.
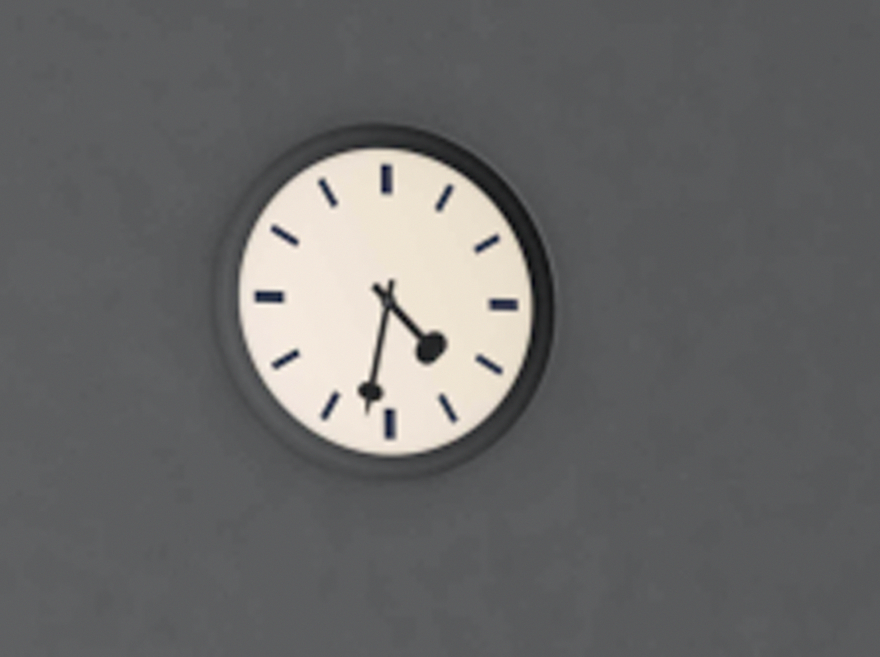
4:32
